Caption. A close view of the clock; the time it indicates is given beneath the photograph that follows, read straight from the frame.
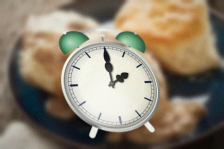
2:00
